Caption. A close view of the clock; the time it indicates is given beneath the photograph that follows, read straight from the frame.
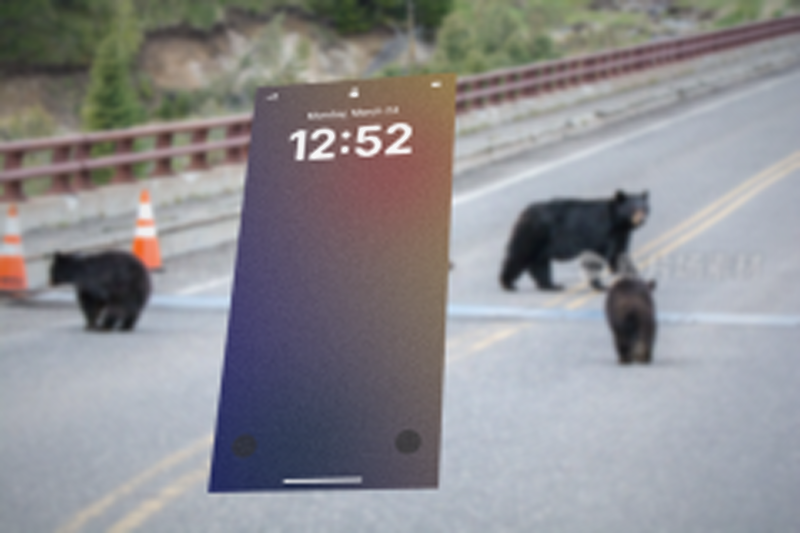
12:52
